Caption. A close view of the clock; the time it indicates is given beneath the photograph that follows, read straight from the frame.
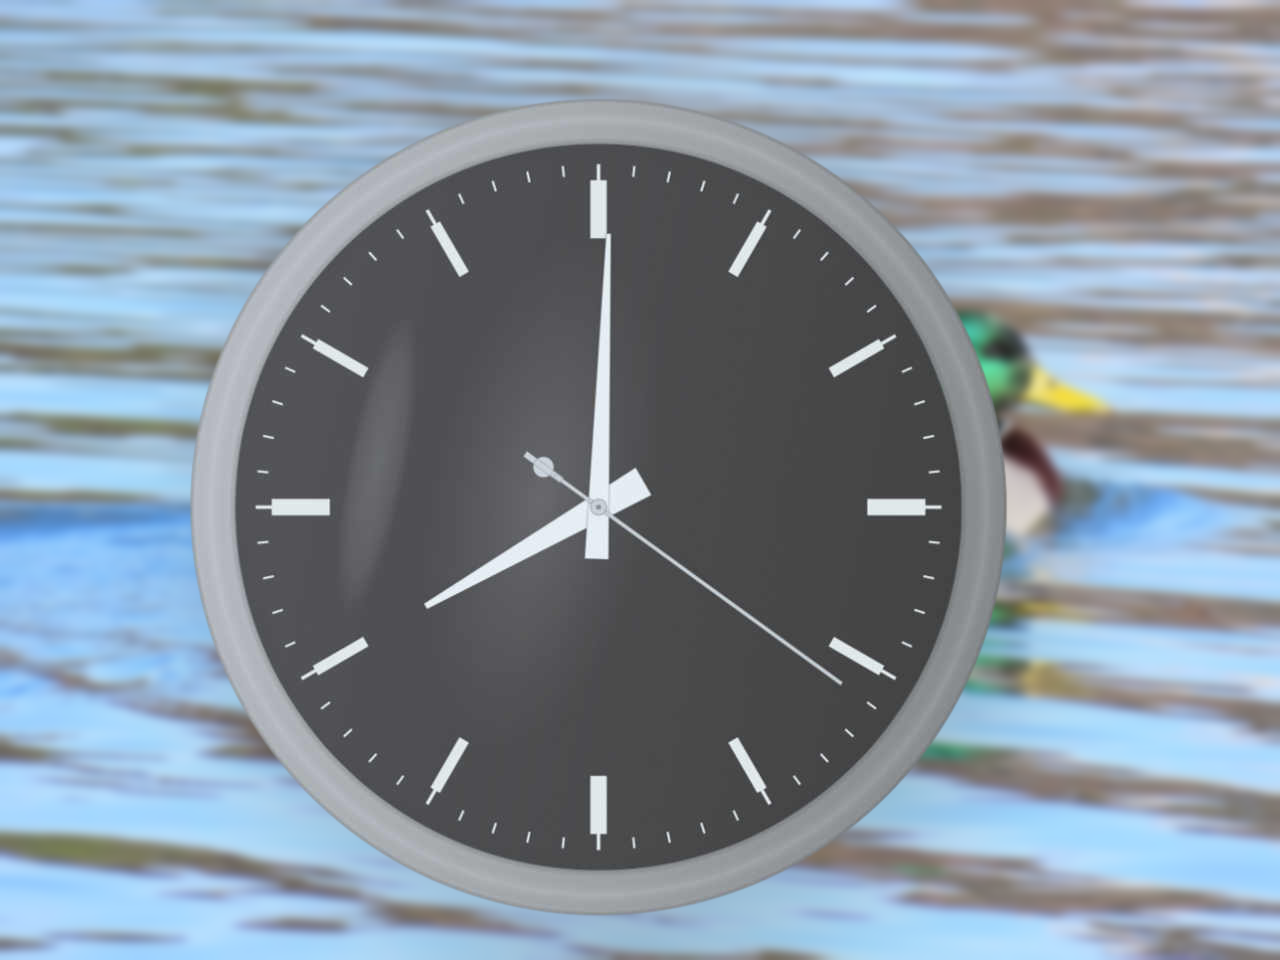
8:00:21
